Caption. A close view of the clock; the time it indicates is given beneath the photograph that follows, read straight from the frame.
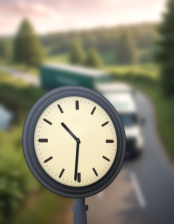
10:31
